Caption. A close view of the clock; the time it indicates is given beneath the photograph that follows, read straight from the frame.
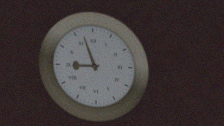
8:57
